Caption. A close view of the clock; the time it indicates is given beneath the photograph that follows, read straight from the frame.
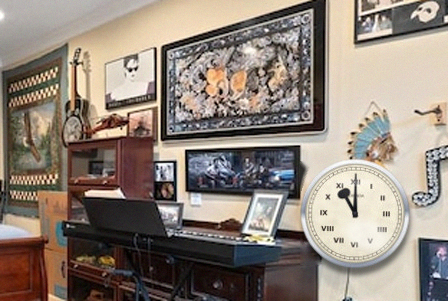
11:00
